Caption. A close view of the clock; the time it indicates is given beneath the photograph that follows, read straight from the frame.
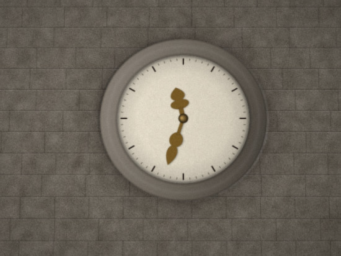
11:33
